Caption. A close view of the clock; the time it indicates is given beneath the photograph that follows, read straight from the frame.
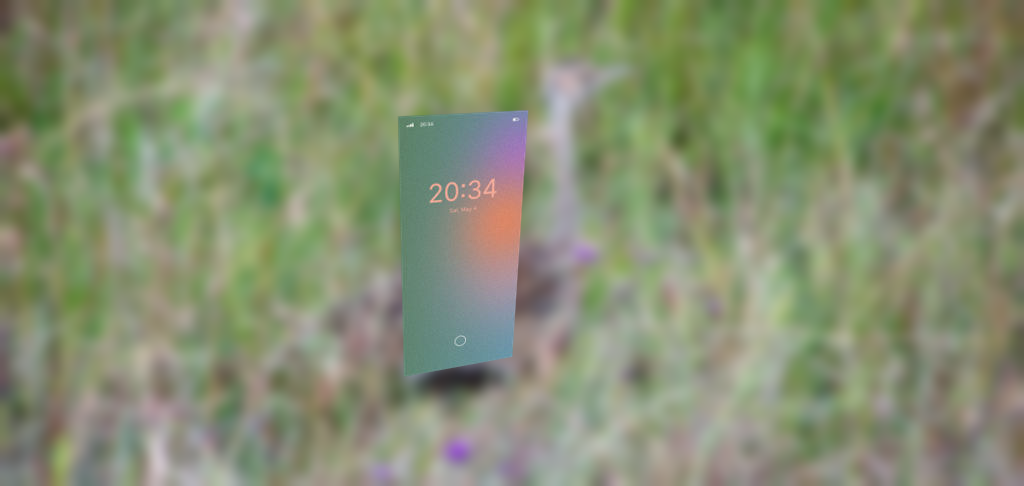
20:34
